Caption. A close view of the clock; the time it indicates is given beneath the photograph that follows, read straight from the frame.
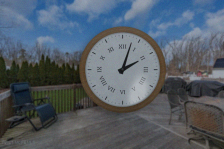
2:03
